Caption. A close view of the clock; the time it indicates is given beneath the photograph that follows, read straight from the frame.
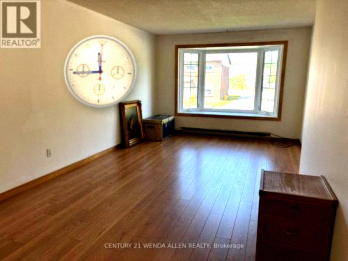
11:44
